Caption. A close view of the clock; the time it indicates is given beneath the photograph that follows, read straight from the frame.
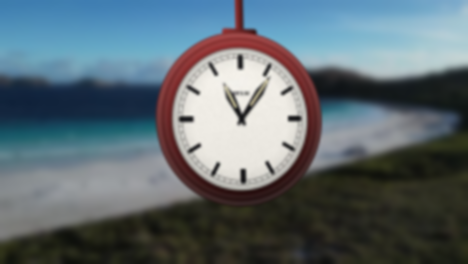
11:06
